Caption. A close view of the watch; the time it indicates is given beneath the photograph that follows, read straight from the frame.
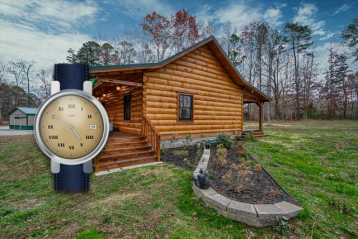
4:50
